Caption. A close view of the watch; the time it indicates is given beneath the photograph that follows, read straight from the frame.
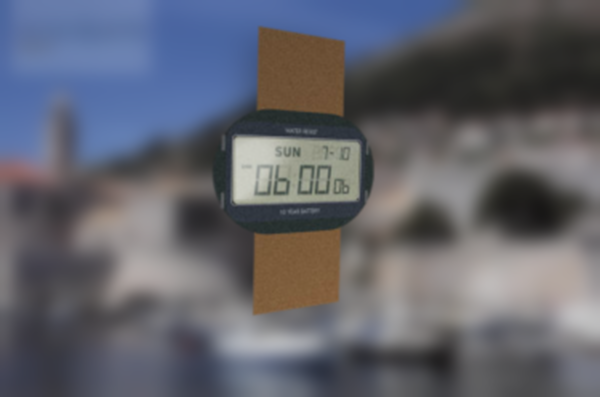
6:00:06
